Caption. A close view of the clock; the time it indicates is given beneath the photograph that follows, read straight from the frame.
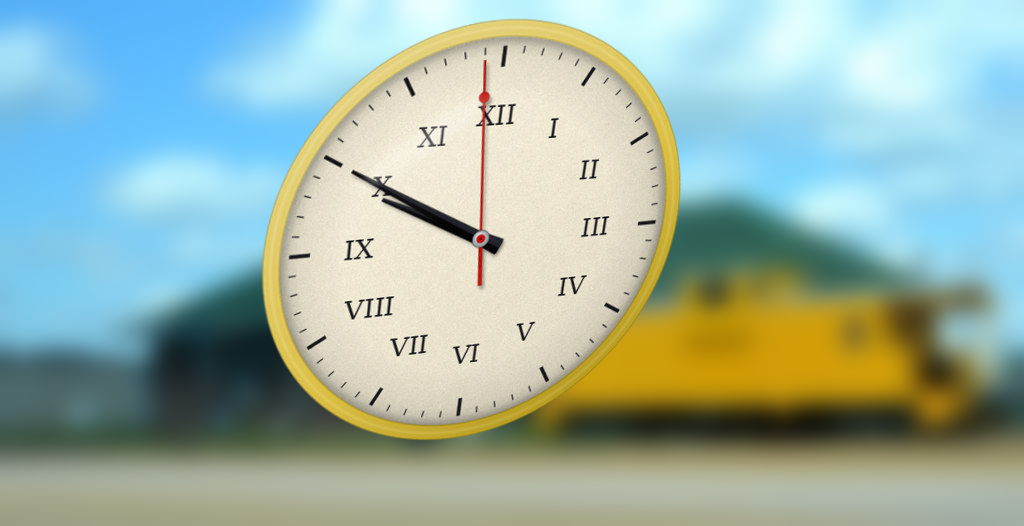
9:49:59
